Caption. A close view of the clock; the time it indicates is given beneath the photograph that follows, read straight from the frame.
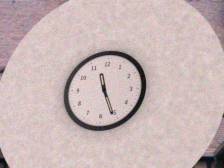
11:26
